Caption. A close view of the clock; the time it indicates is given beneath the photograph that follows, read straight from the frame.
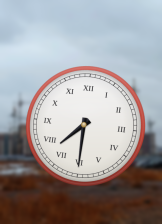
7:30
